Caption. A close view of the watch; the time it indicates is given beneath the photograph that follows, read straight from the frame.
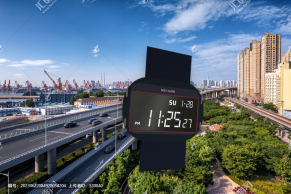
11:25:27
